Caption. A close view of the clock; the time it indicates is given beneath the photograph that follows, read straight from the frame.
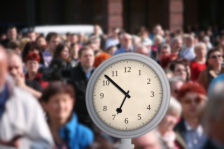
6:52
